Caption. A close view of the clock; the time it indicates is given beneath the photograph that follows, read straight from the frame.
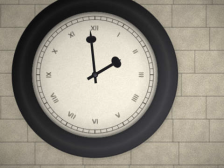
1:59
